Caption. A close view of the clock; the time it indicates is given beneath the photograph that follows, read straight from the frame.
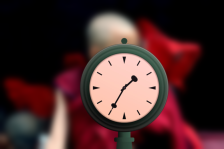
1:35
